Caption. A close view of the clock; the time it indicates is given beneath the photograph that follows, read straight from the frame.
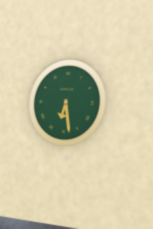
6:28
